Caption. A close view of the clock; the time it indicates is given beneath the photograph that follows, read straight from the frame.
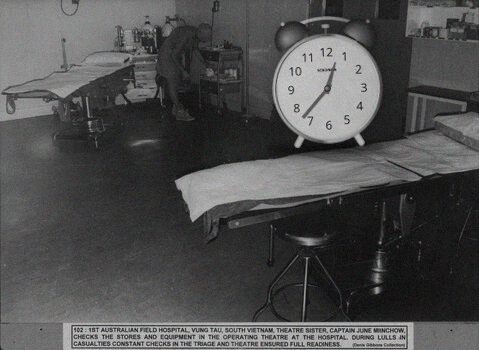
12:37
